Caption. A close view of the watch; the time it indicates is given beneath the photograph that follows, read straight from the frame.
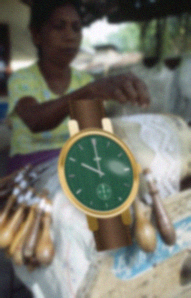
10:00
